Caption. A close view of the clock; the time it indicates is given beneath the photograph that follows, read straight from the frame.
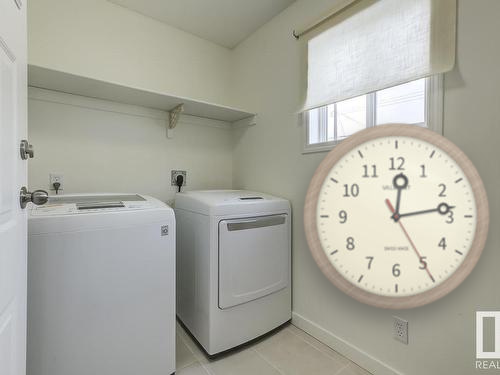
12:13:25
